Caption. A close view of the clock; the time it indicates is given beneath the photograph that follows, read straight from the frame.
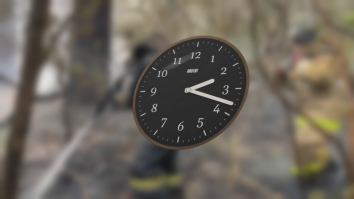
2:18
